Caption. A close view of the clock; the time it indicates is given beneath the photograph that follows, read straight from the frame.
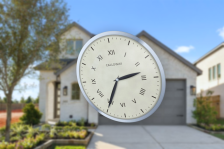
2:35
